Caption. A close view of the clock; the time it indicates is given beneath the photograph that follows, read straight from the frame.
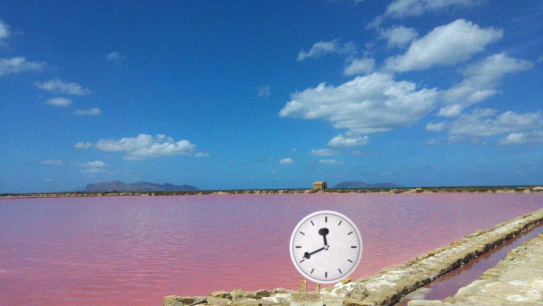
11:41
